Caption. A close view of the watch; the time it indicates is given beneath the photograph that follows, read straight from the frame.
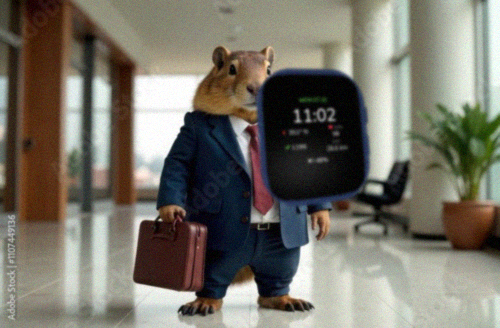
11:02
